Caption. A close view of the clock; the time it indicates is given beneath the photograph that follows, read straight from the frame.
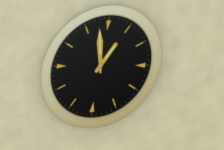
12:58
